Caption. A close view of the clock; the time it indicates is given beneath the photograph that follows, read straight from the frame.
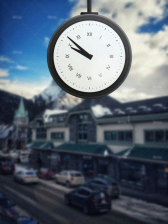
9:52
